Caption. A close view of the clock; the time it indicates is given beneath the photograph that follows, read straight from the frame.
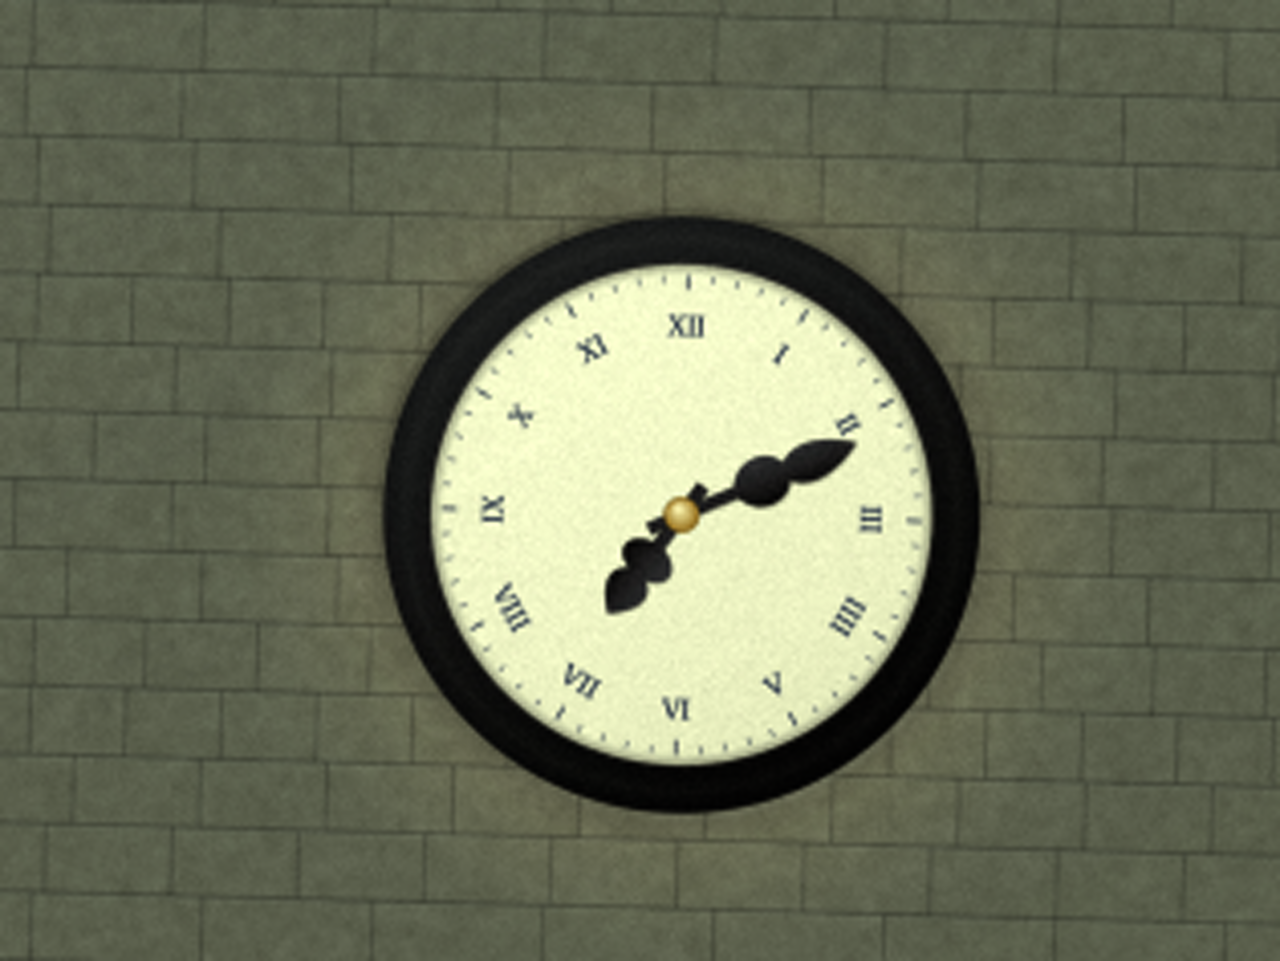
7:11
